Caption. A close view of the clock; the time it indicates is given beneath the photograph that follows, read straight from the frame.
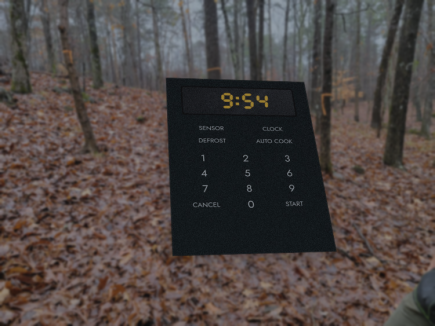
9:54
